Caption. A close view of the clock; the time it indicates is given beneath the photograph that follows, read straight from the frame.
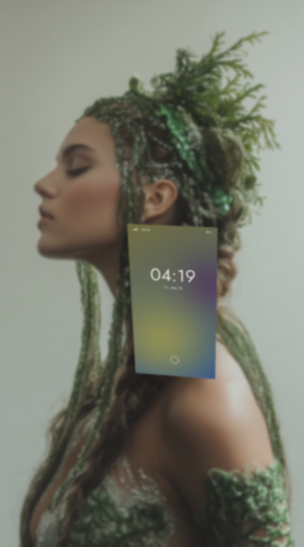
4:19
